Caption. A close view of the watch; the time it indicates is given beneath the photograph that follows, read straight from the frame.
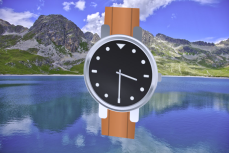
3:30
